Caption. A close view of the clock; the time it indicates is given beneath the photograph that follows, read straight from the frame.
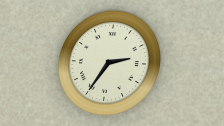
2:35
